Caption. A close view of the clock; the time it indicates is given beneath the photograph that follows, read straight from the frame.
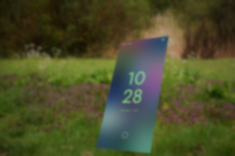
10:28
